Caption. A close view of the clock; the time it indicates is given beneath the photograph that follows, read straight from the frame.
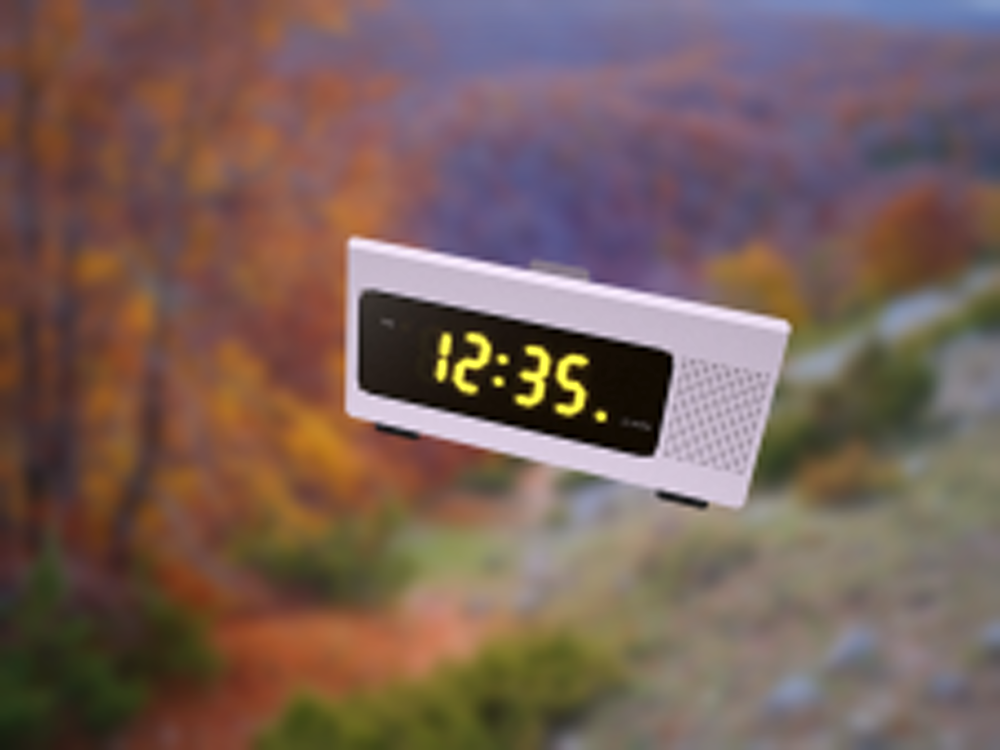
12:35
